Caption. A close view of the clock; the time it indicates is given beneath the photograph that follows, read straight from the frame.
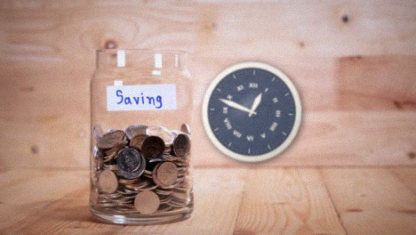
12:48
